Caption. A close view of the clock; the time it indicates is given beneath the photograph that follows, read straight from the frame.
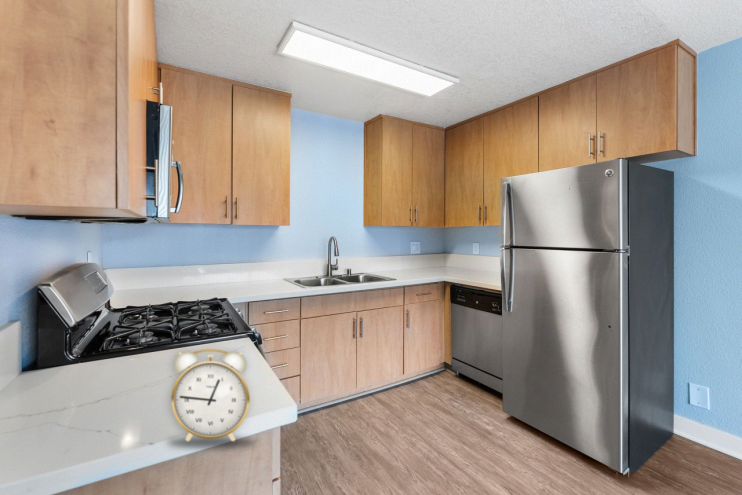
12:46
